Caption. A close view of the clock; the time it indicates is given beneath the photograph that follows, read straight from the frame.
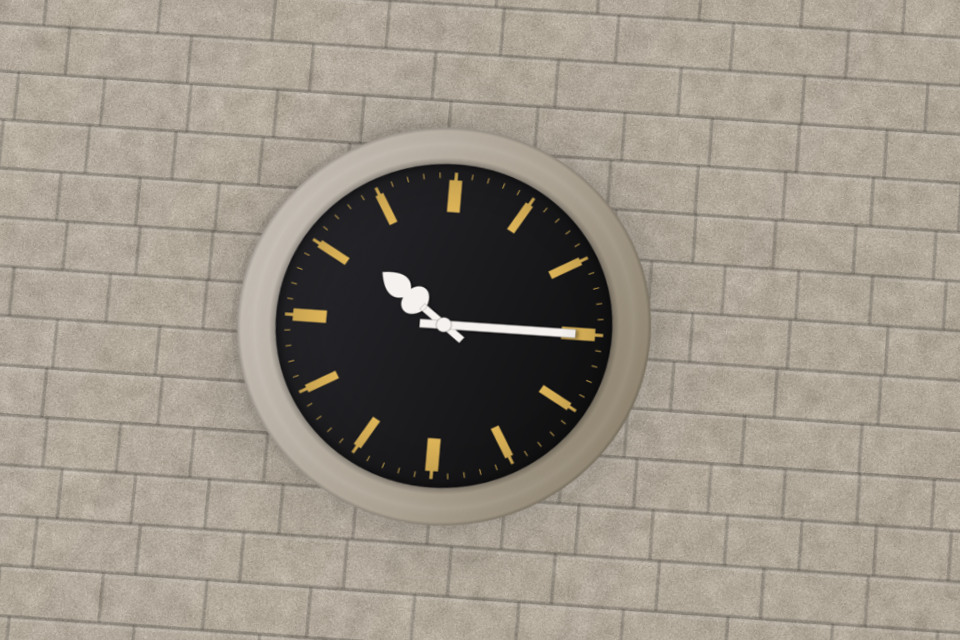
10:15
